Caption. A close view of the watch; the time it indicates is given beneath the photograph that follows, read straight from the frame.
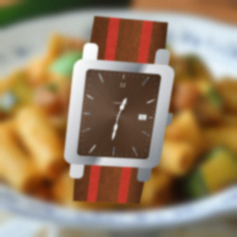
12:31
